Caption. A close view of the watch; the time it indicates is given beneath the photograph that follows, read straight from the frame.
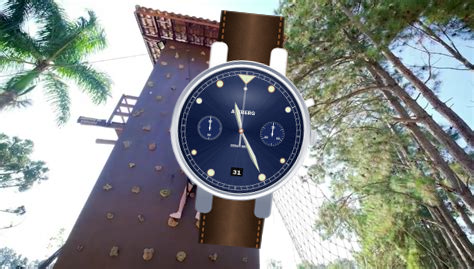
11:25
